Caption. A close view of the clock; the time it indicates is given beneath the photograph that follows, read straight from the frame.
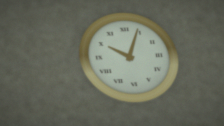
10:04
